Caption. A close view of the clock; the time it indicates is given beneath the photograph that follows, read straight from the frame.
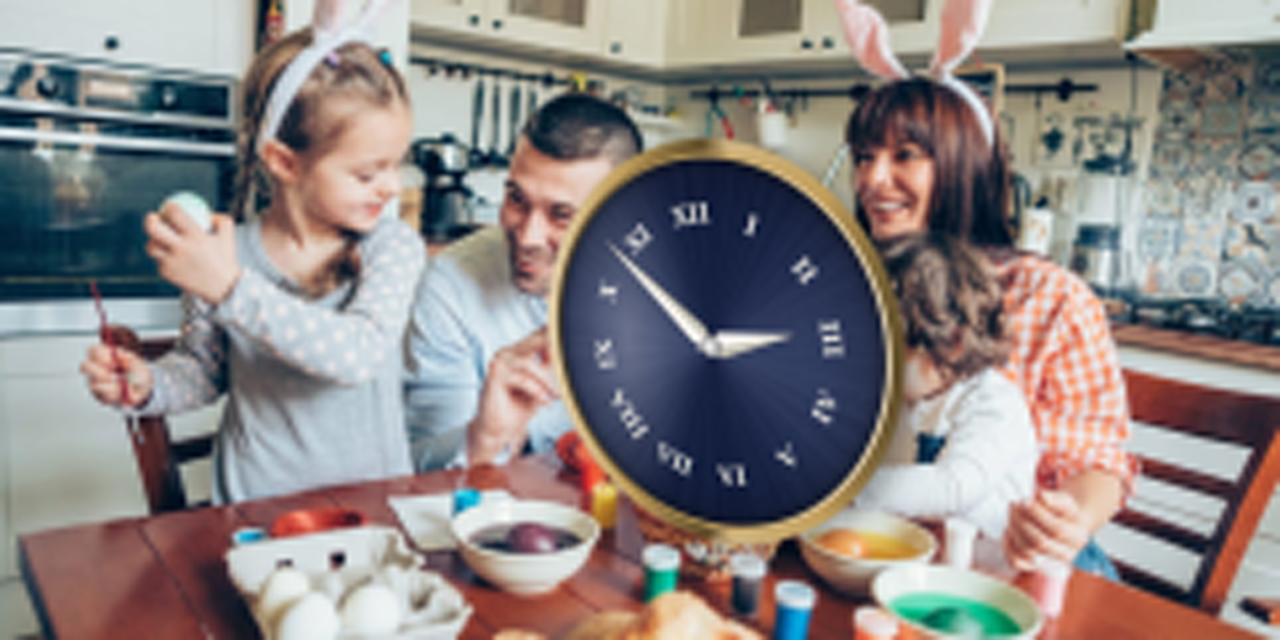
2:53
